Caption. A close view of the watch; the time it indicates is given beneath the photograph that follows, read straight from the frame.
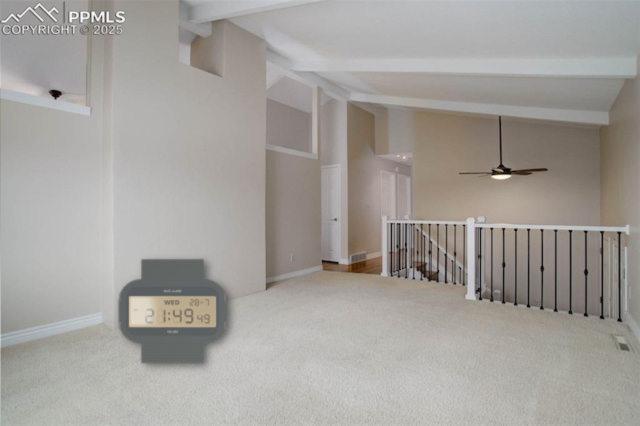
21:49:49
